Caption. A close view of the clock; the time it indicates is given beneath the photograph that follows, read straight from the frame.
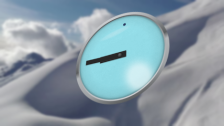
8:44
